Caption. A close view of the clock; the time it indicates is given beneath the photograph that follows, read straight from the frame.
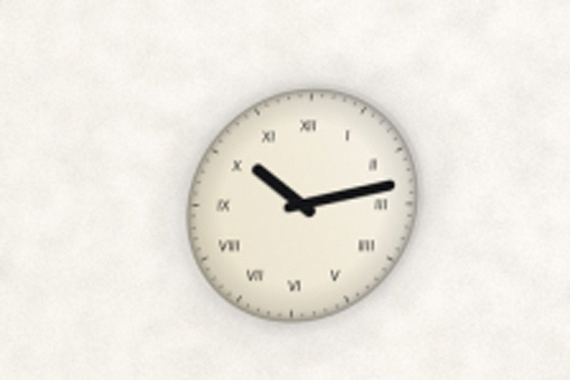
10:13
